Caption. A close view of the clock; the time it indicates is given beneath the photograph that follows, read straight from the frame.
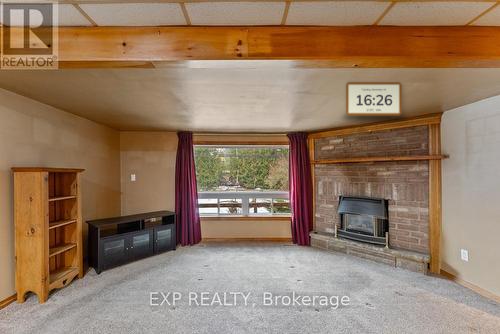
16:26
